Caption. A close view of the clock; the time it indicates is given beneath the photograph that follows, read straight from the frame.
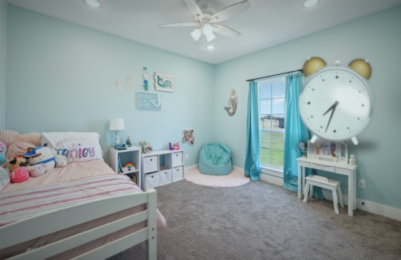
7:33
